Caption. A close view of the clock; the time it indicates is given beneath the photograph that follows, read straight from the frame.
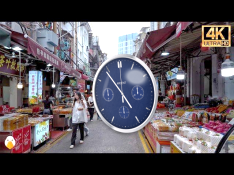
4:54
